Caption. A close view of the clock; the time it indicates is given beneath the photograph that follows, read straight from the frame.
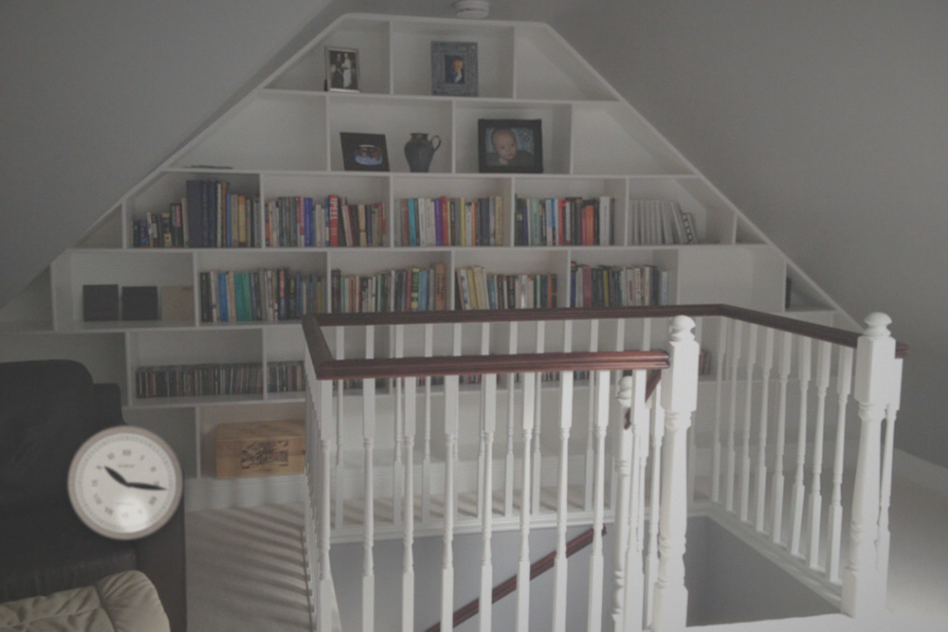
10:16
